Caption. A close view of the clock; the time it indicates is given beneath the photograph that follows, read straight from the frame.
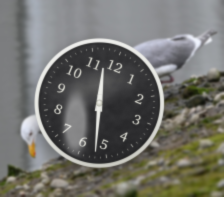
11:27
